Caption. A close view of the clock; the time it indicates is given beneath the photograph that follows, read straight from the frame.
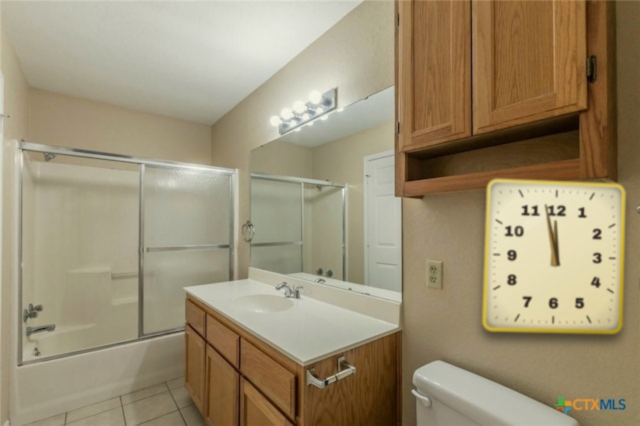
11:58
